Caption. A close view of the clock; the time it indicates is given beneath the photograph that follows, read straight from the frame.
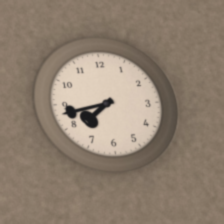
7:43
